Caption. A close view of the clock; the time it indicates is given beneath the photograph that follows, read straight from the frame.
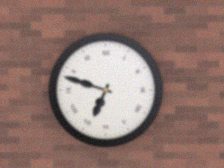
6:48
